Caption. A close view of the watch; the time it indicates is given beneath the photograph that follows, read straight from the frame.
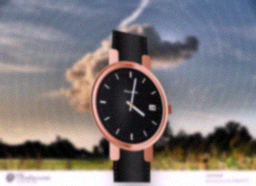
4:02
